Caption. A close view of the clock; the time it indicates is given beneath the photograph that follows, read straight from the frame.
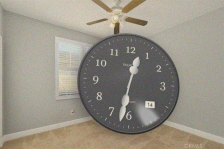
12:32
